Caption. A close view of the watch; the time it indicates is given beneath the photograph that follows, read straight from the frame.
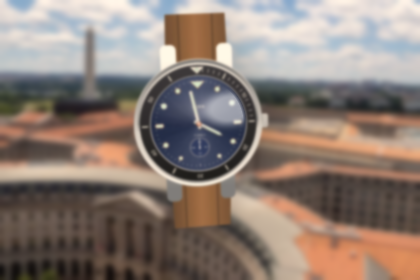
3:58
